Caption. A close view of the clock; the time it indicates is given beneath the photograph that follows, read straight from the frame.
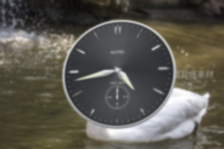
4:43
